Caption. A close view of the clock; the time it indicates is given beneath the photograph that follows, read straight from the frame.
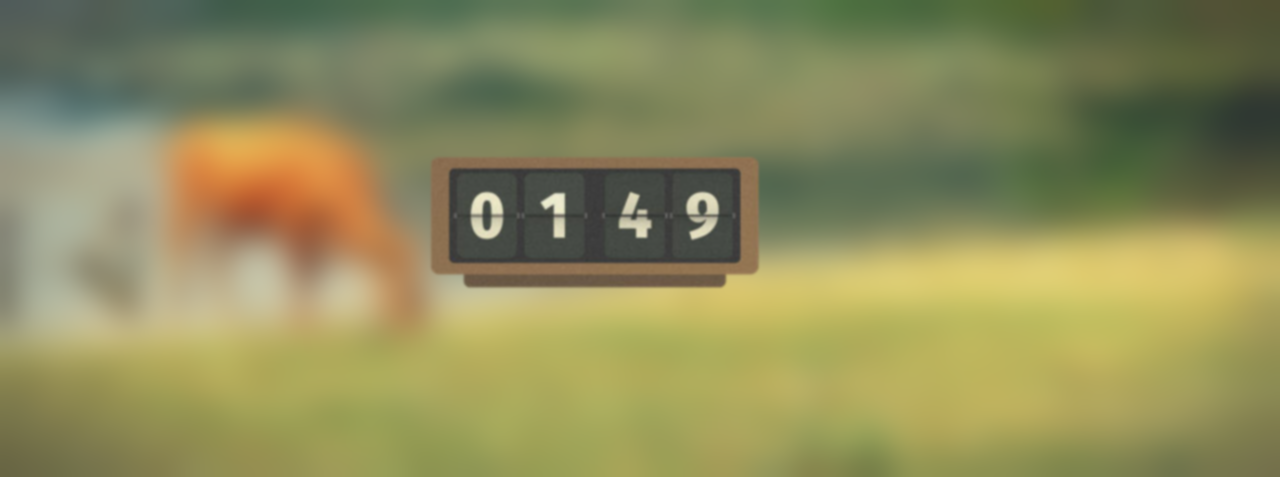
1:49
